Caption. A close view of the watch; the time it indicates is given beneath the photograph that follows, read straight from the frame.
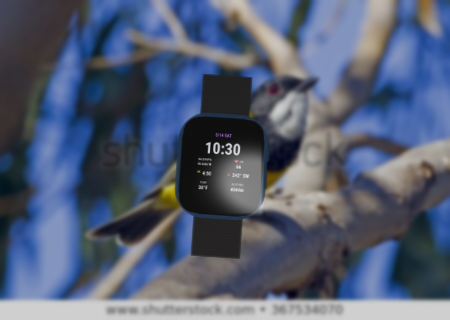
10:30
